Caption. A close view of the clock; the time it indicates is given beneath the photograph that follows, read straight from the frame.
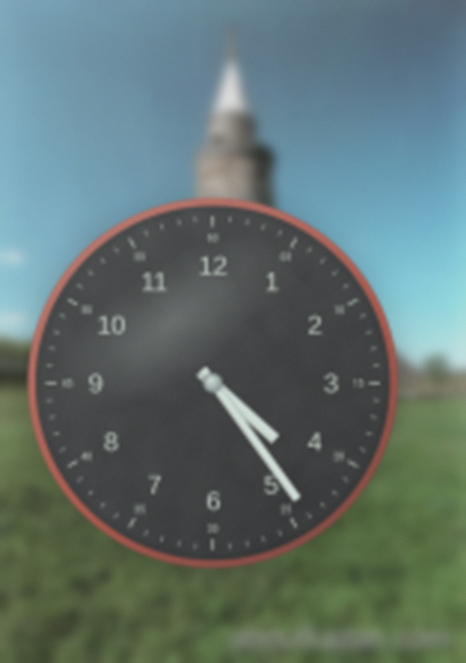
4:24
